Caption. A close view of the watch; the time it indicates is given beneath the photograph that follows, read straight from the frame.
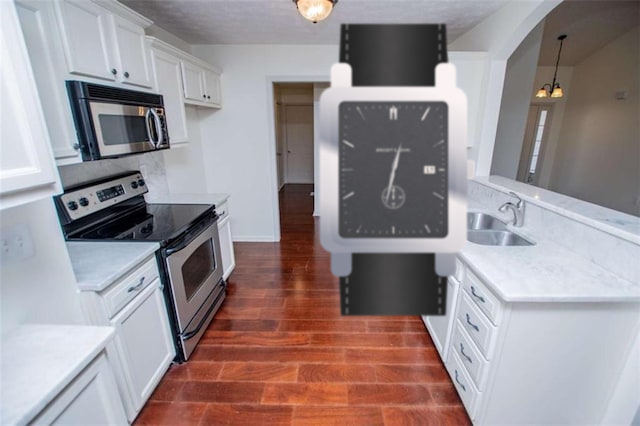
12:32
